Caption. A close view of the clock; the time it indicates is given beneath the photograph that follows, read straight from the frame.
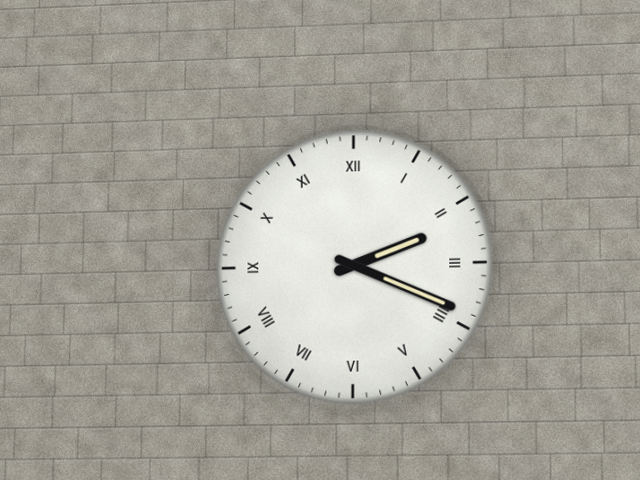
2:19
